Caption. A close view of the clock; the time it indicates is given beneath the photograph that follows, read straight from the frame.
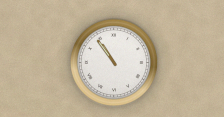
10:54
